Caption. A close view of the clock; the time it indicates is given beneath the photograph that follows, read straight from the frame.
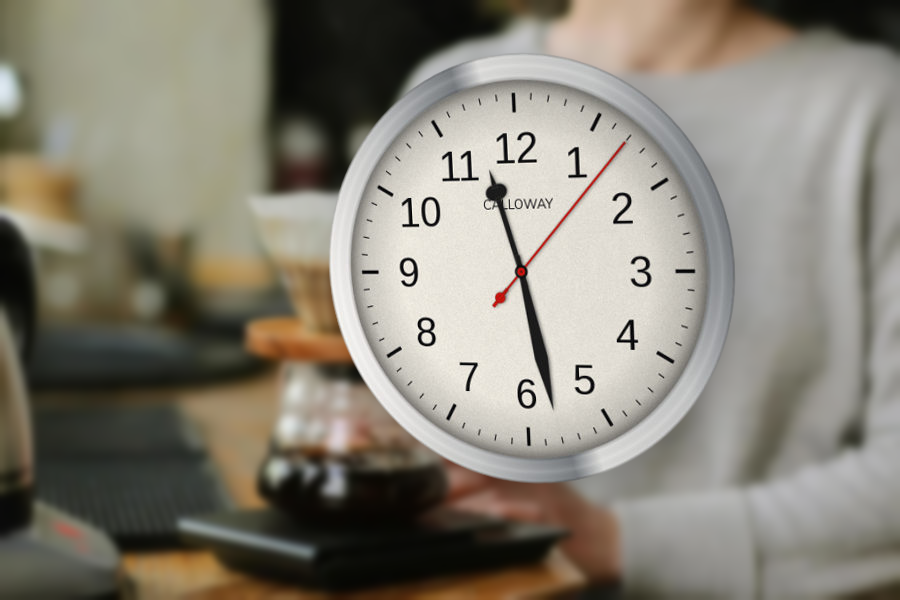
11:28:07
